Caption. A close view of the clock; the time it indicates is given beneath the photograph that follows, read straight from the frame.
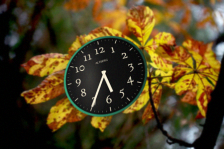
5:35
